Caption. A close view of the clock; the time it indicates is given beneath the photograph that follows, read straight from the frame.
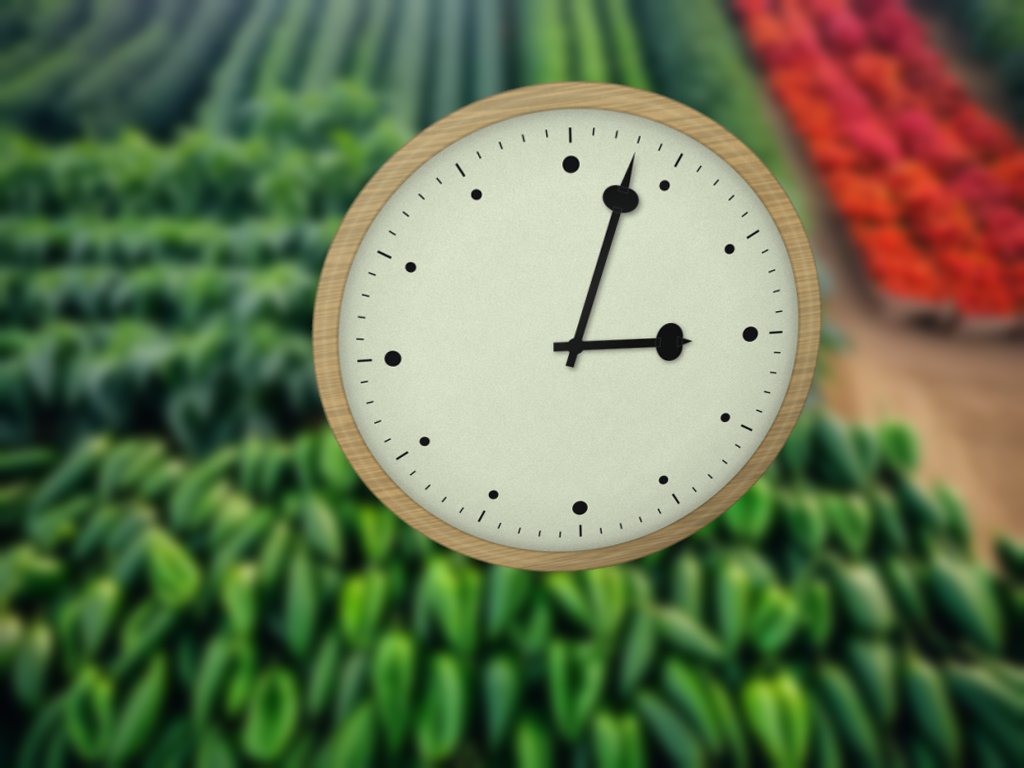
3:03
